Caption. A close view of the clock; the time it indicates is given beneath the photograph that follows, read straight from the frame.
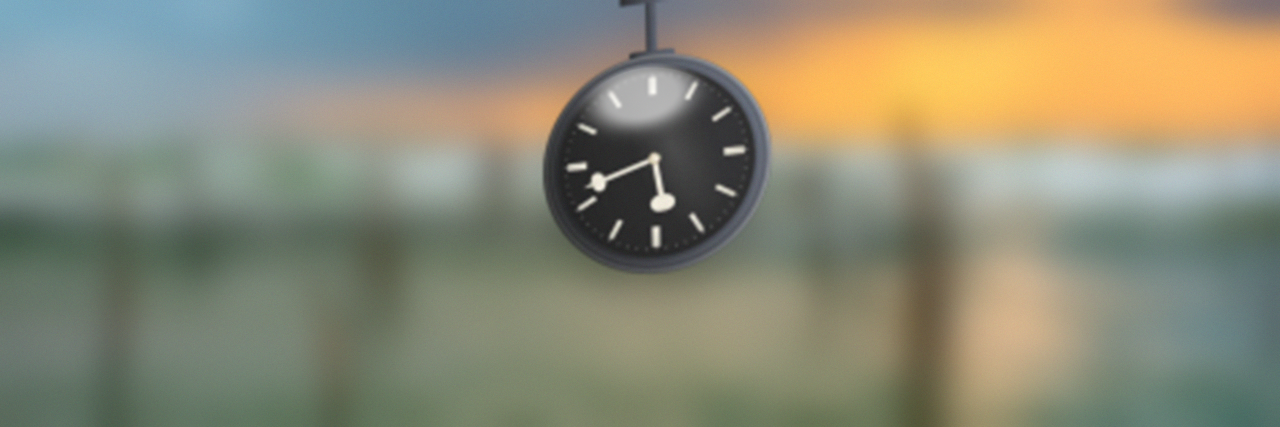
5:42
